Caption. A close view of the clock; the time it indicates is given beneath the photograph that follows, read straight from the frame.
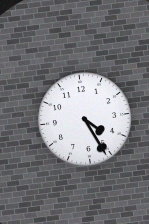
4:26
